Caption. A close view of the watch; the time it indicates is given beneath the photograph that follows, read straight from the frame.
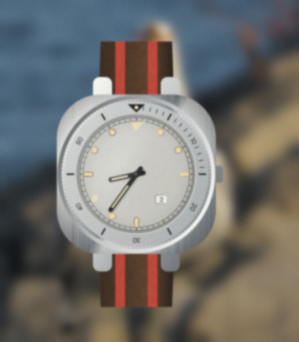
8:36
